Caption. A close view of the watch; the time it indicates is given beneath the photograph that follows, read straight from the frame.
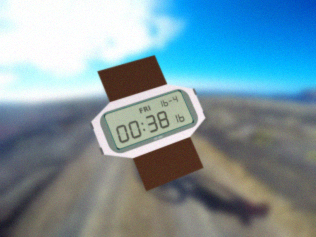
0:38:16
